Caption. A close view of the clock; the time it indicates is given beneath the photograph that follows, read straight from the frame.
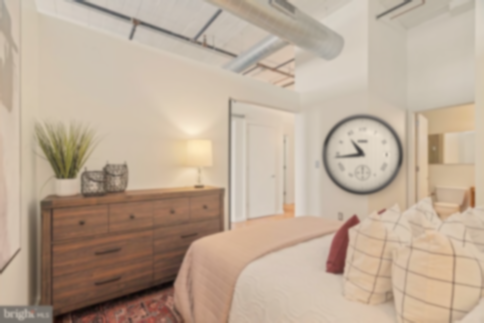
10:44
